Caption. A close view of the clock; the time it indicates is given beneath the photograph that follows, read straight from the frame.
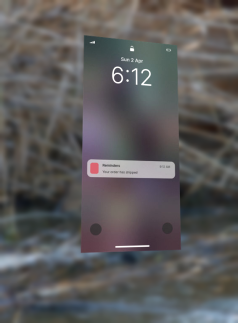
6:12
